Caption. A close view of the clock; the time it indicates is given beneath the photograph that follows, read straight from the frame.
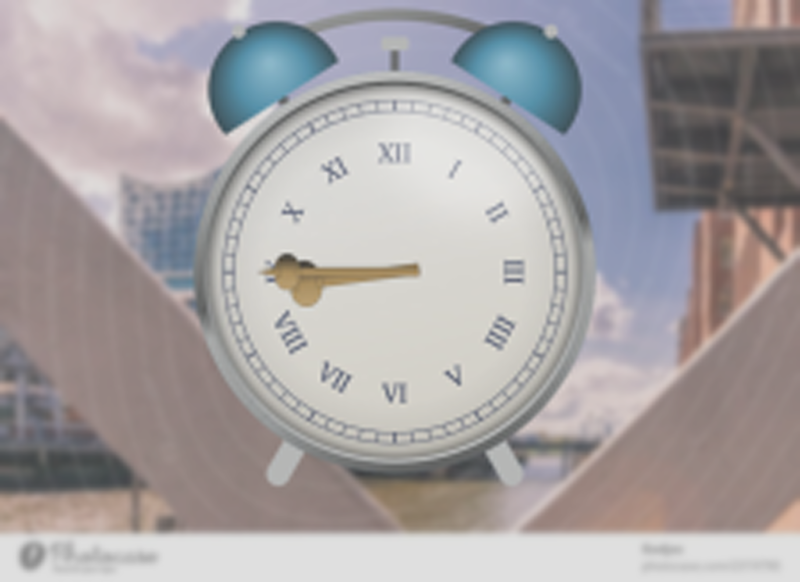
8:45
